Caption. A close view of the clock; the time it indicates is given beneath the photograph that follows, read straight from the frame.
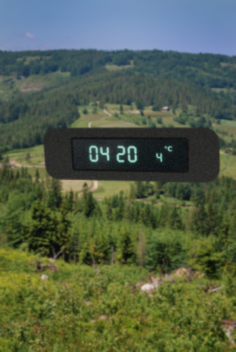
4:20
